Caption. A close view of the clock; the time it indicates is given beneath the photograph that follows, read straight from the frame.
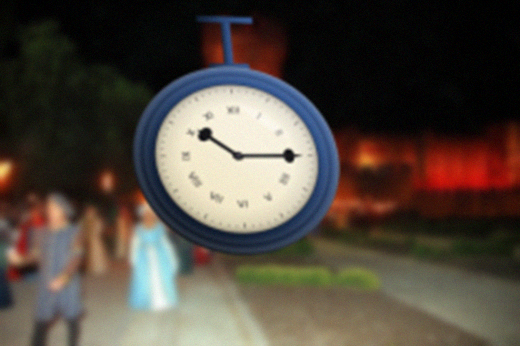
10:15
